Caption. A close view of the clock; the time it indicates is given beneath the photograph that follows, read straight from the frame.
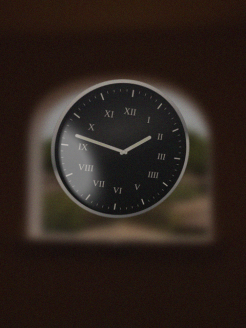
1:47
